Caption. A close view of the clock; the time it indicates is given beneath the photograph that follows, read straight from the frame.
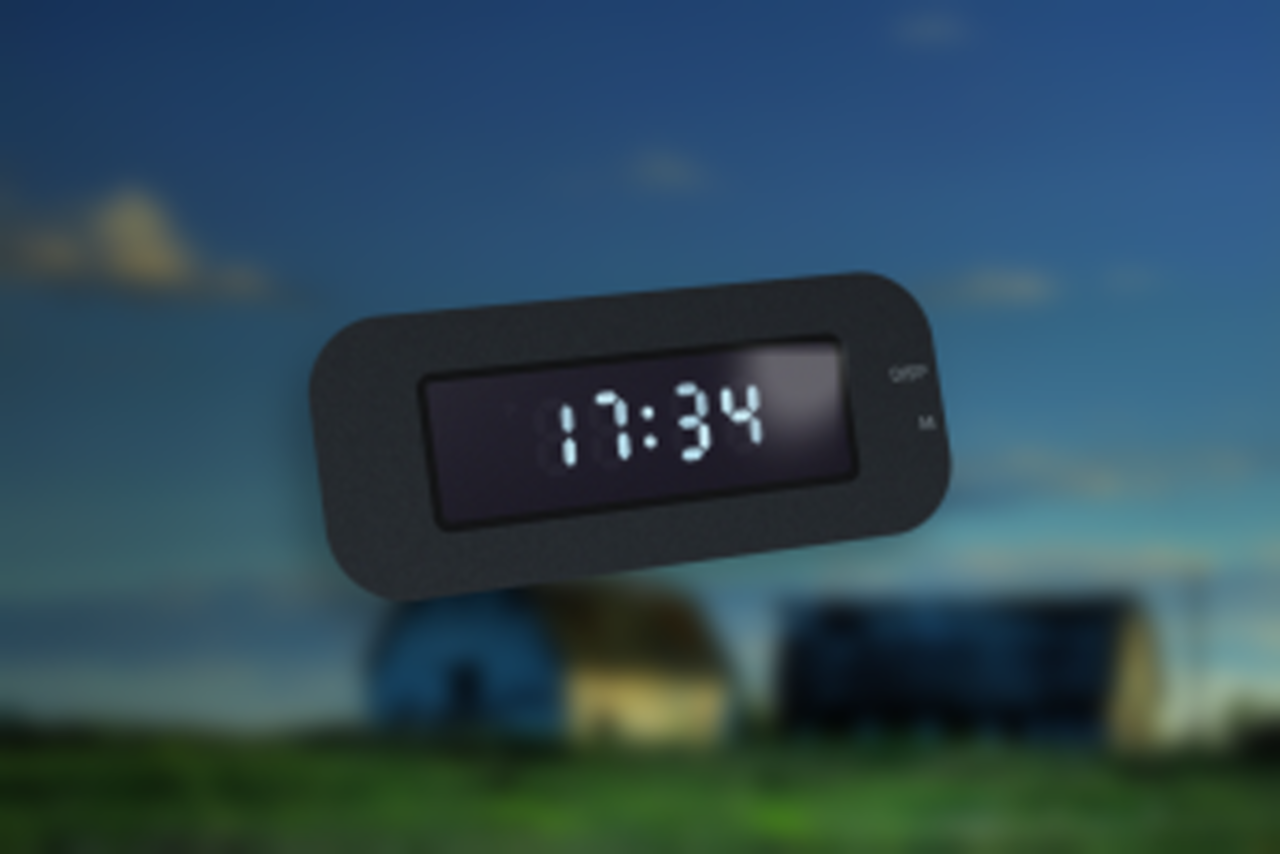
17:34
